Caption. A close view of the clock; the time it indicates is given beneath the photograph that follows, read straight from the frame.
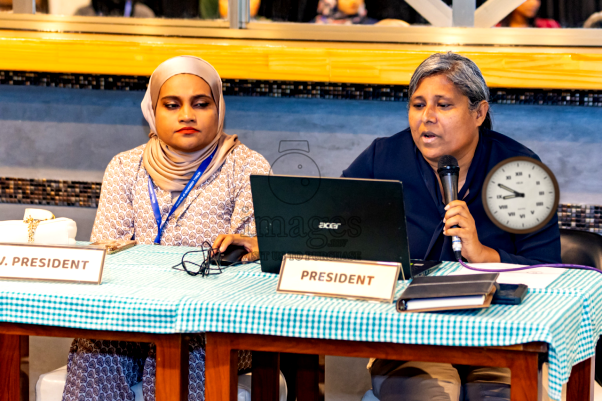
8:50
